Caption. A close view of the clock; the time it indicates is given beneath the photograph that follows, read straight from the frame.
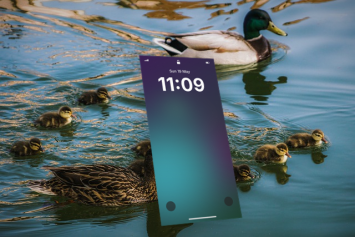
11:09
